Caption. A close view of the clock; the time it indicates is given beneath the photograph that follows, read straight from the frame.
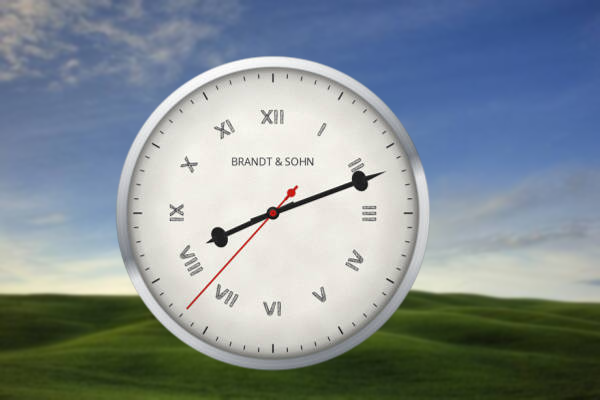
8:11:37
